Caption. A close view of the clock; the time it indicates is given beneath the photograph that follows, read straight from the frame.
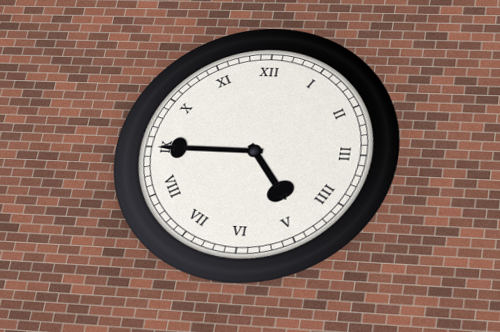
4:45
